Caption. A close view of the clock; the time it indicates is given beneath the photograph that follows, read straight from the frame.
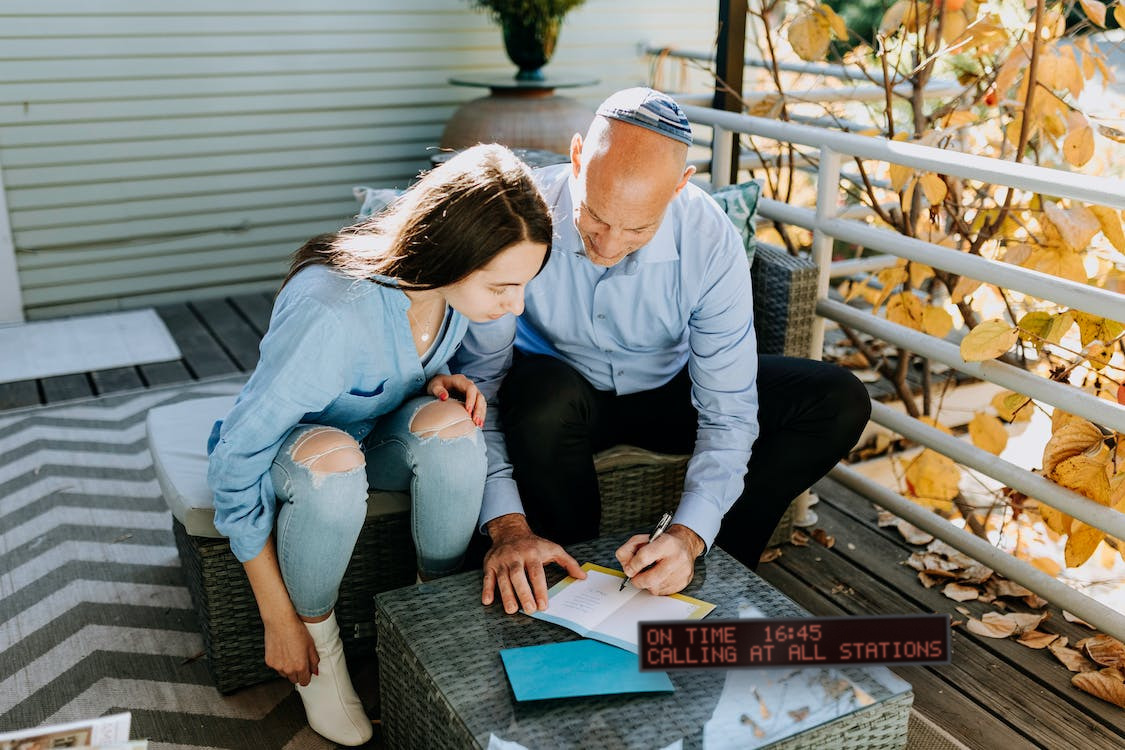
16:45
